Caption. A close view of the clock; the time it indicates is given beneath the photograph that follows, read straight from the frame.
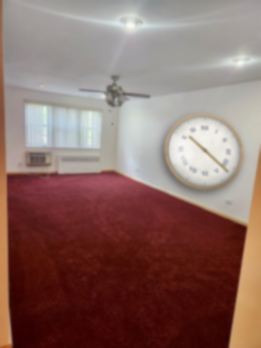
10:22
